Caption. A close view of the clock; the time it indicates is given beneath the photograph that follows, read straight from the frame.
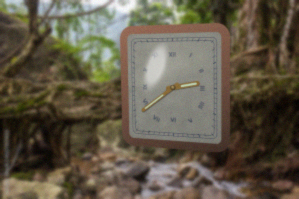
2:39
